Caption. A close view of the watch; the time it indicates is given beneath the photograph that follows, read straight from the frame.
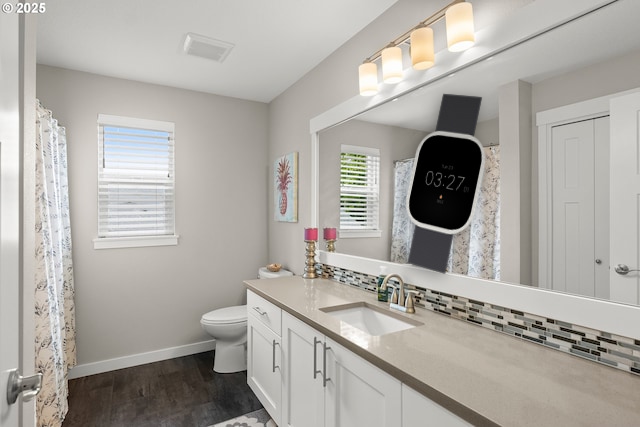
3:27
